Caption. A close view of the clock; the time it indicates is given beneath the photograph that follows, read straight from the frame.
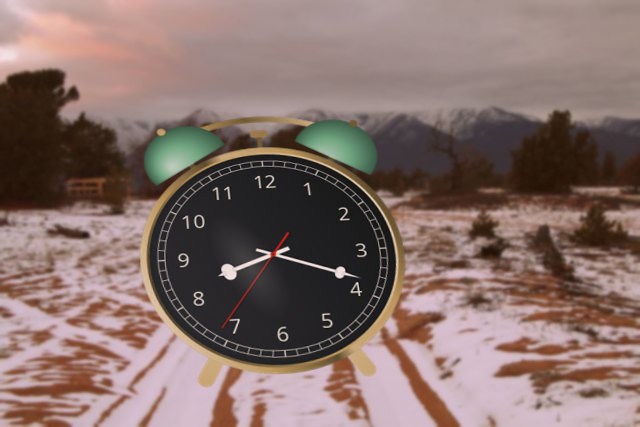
8:18:36
